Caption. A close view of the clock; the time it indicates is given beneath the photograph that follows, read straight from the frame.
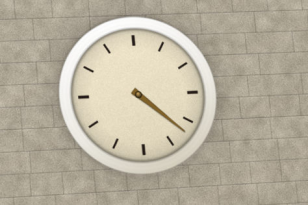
4:22
